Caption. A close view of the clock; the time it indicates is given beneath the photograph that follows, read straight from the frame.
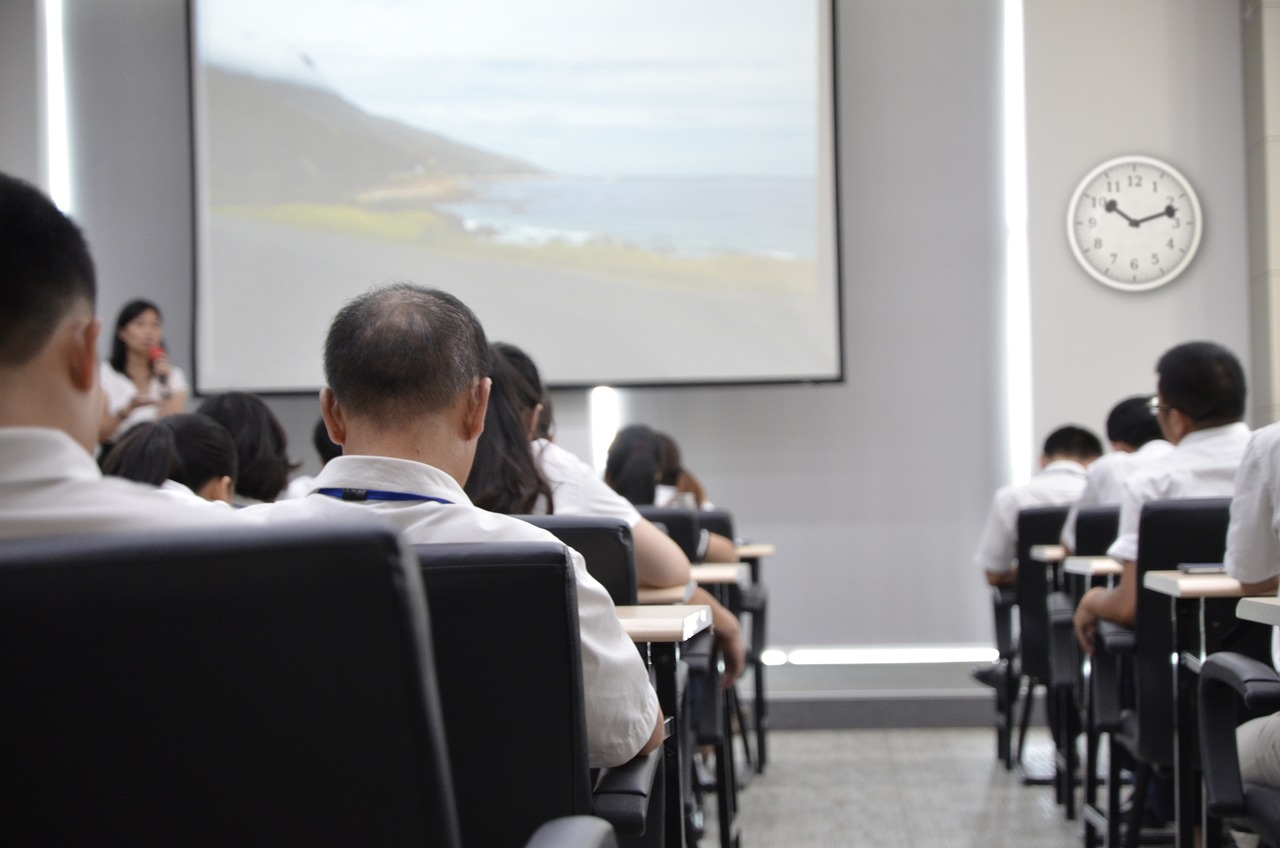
10:12
